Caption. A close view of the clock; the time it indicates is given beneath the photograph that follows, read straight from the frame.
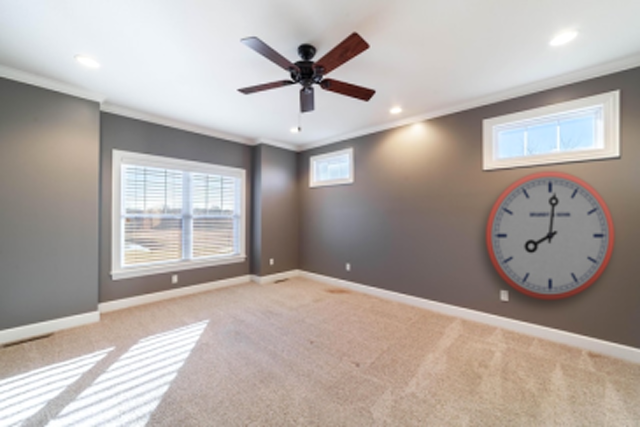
8:01
